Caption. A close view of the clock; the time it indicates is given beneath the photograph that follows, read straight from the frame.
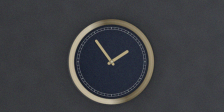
1:54
